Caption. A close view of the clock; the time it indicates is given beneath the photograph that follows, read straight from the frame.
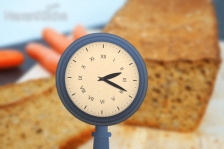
2:19
